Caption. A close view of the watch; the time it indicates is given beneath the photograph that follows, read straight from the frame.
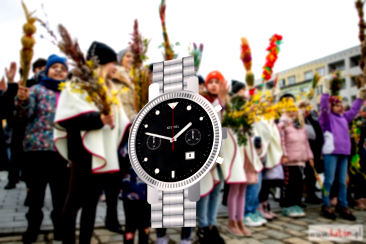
1:48
